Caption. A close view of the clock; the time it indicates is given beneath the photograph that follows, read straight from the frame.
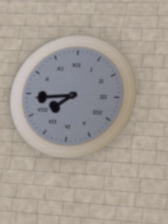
7:44
